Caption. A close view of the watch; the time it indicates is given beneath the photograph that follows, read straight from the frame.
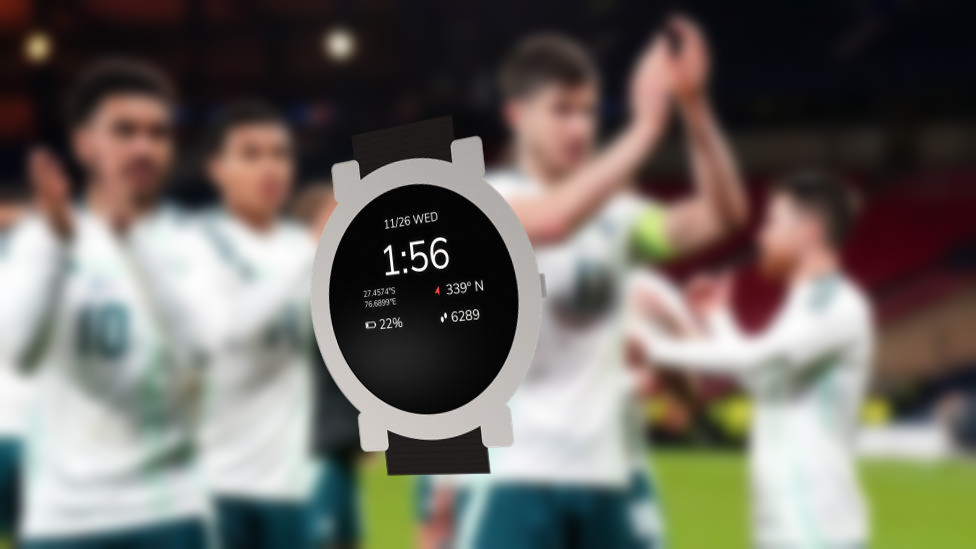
1:56
